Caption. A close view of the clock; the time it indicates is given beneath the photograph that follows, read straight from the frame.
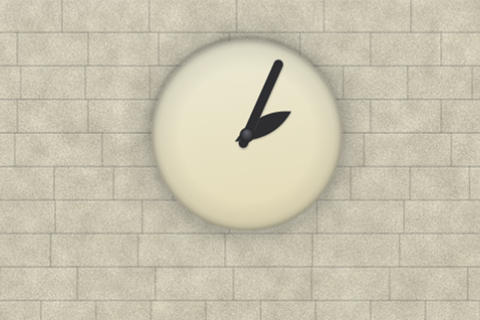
2:04
